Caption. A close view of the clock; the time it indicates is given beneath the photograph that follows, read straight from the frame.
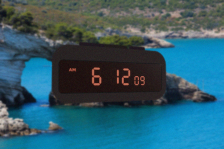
6:12:09
